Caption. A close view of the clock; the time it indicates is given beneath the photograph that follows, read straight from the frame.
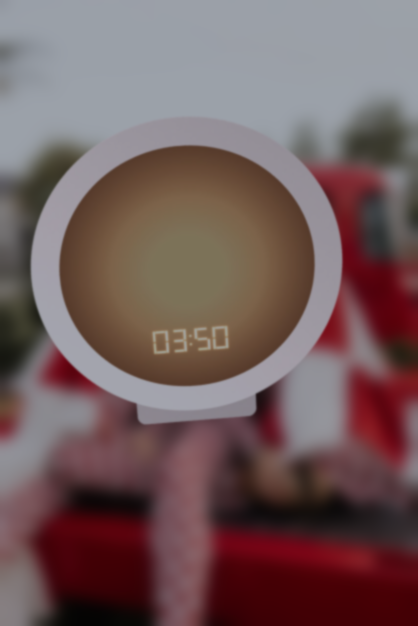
3:50
